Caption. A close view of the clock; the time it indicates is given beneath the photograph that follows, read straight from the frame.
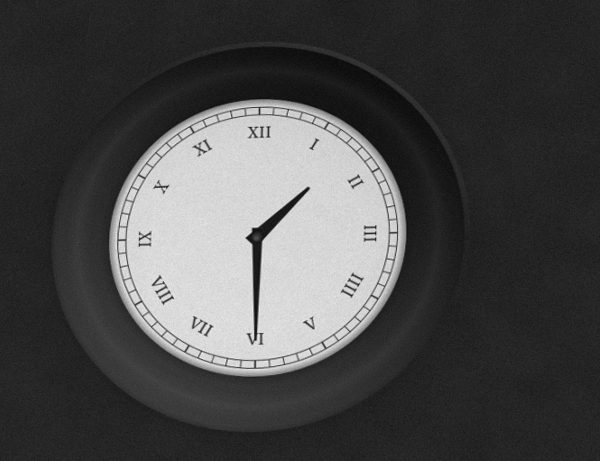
1:30
